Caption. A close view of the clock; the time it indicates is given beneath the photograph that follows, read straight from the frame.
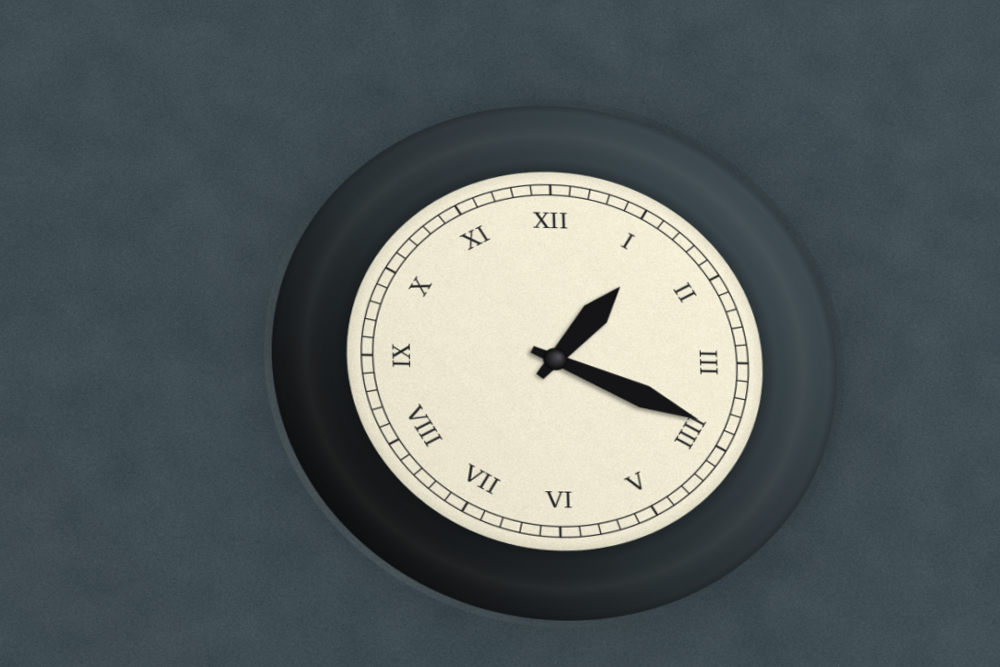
1:19
